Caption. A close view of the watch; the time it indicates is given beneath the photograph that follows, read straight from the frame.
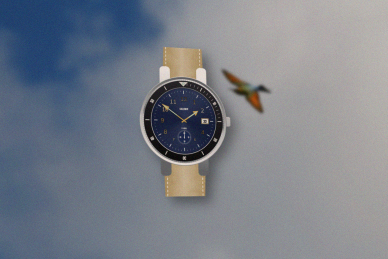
1:51
